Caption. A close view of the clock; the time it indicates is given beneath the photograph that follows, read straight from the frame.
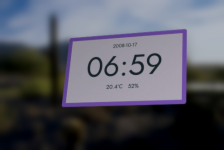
6:59
